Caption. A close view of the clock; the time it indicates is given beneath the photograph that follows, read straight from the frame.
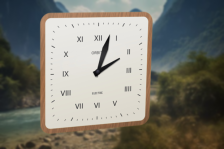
2:03
